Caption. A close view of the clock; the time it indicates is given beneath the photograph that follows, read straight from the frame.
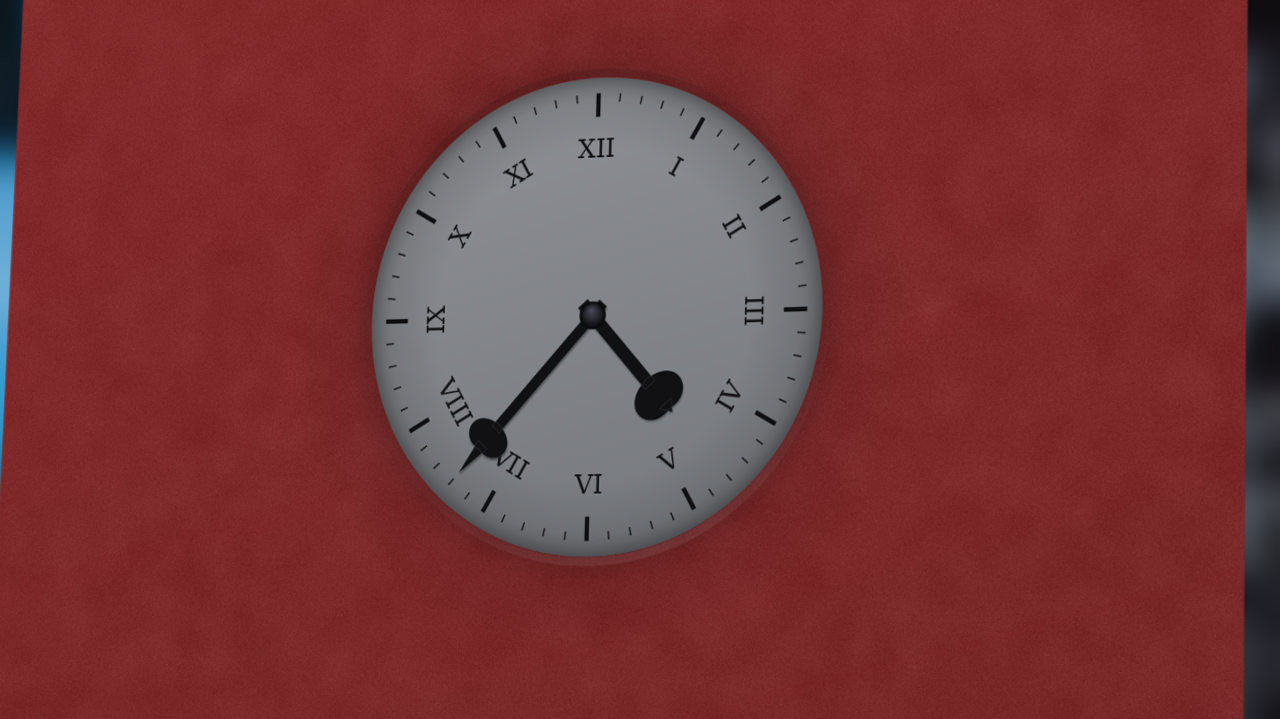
4:37
